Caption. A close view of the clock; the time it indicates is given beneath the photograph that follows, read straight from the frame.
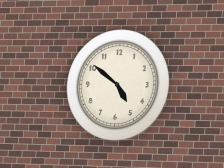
4:51
